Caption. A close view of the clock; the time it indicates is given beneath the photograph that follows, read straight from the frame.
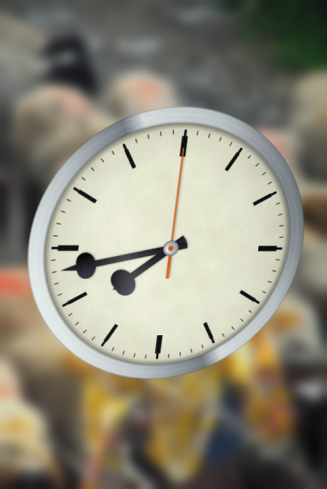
7:43:00
